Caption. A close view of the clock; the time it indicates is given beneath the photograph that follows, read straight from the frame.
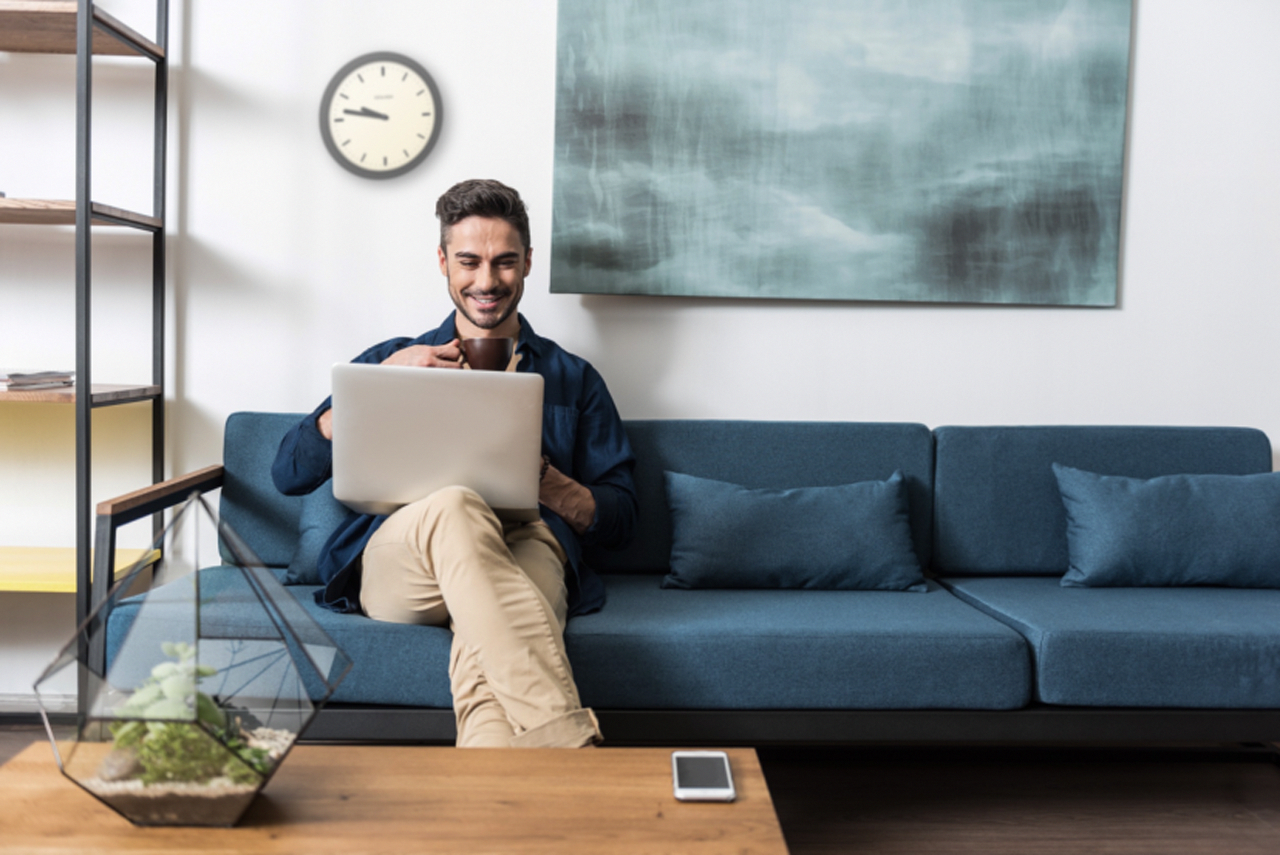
9:47
